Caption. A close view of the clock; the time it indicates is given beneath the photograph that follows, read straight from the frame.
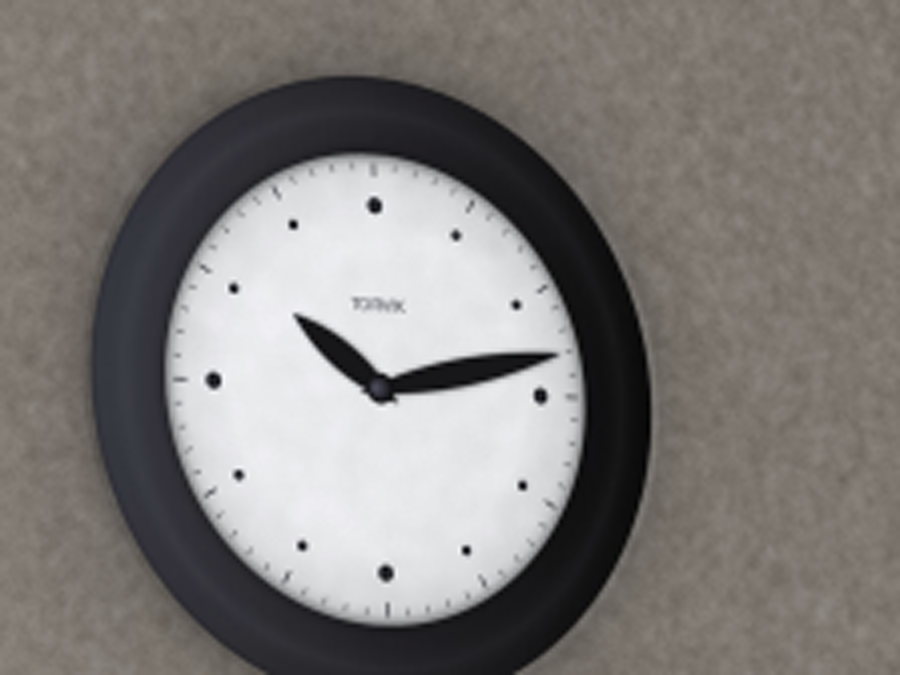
10:13
